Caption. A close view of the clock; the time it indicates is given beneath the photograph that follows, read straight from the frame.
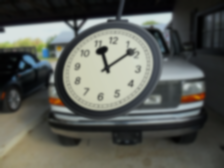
11:08
